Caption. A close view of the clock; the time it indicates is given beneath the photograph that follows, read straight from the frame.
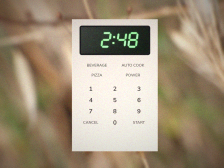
2:48
